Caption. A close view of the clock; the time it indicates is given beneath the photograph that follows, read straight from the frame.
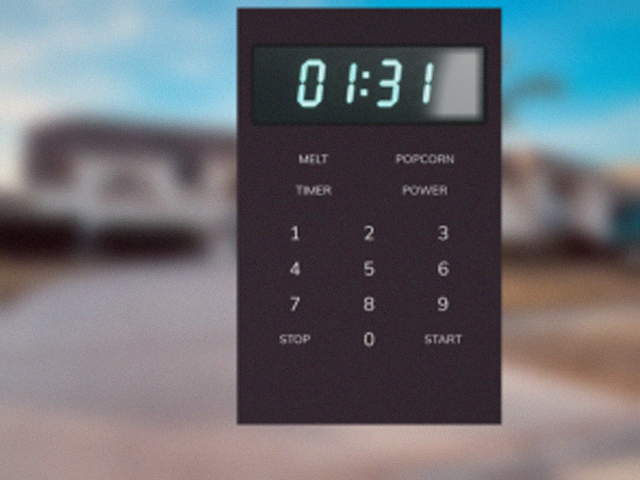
1:31
